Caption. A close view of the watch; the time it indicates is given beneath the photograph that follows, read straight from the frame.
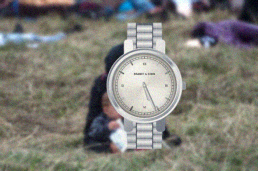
5:26
